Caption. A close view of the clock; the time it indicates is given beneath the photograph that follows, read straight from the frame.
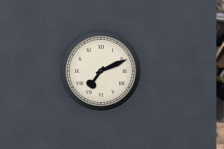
7:11
